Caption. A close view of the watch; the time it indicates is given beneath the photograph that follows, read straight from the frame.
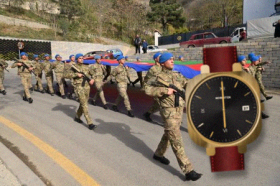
6:00
